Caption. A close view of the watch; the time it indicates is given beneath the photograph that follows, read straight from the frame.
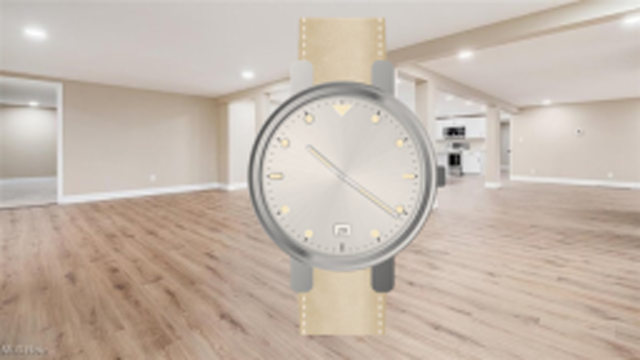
10:21
